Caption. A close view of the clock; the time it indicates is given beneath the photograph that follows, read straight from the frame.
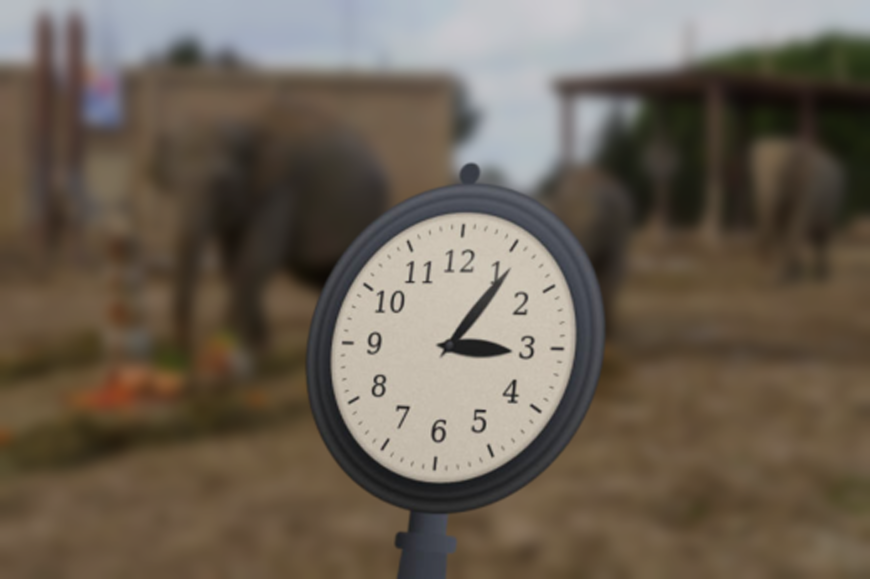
3:06
